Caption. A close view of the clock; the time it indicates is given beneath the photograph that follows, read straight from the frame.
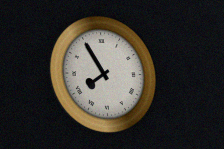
7:55
